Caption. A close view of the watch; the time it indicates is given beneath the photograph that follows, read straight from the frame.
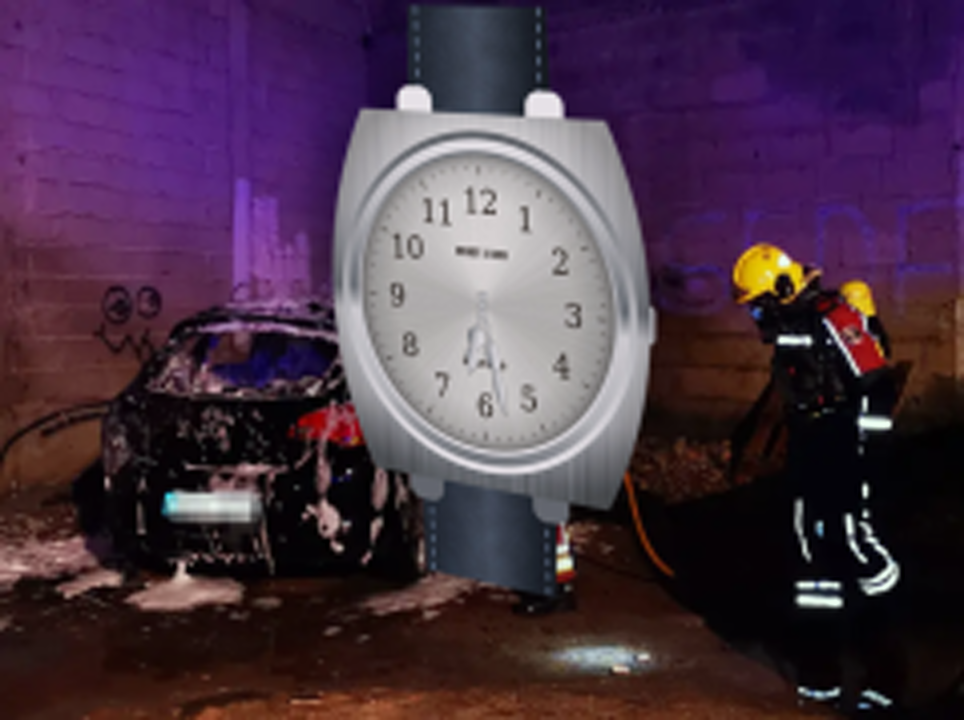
6:28
